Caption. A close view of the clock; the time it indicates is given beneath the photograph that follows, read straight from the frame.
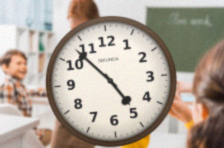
4:53
